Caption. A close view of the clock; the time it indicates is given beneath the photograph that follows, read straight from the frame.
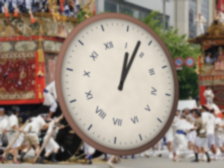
1:08
